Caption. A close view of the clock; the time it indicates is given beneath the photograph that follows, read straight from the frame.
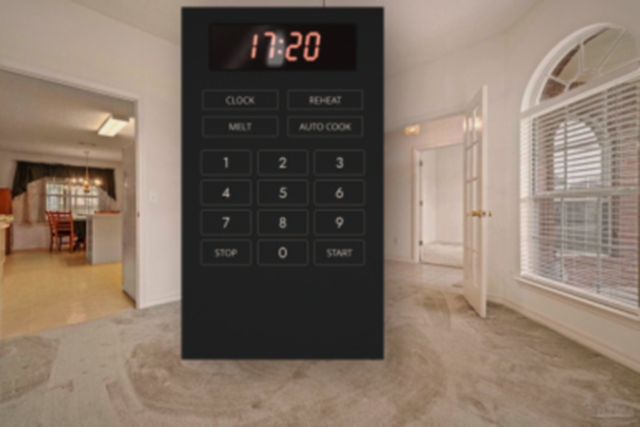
17:20
